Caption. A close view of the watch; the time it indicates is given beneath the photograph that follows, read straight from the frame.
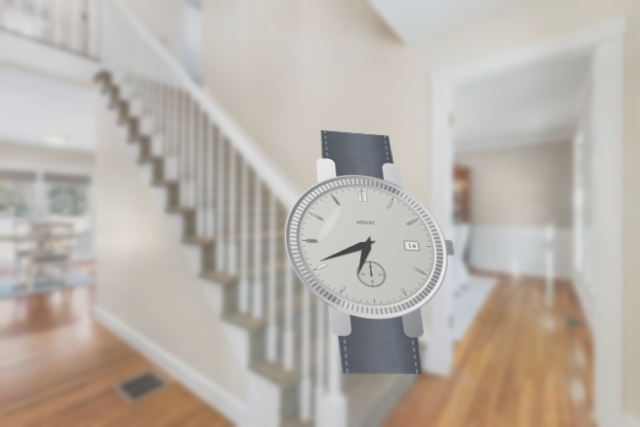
6:41
